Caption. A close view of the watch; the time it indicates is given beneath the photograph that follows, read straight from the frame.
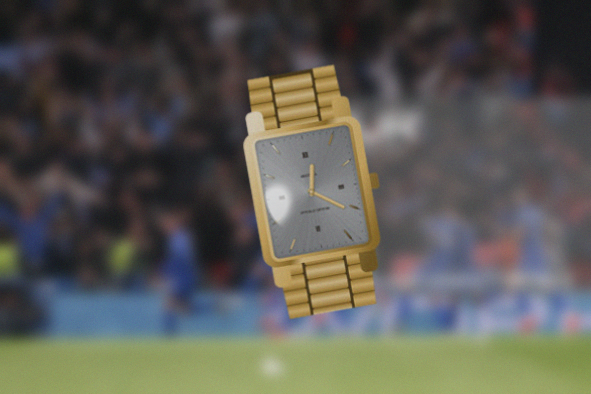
12:21
